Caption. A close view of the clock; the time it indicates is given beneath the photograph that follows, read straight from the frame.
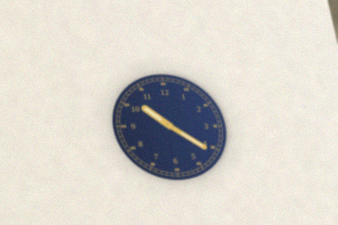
10:21
